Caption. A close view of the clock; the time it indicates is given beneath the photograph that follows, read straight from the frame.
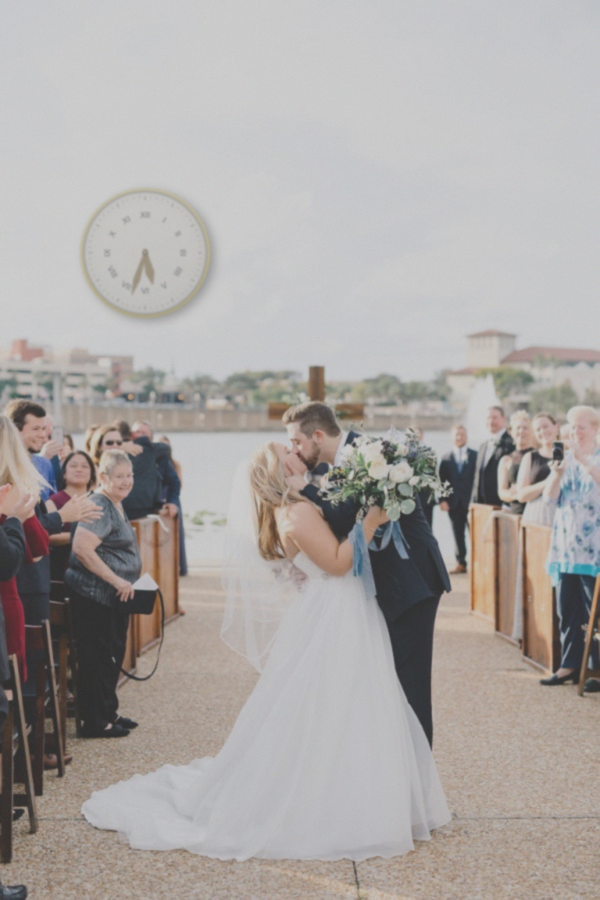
5:33
